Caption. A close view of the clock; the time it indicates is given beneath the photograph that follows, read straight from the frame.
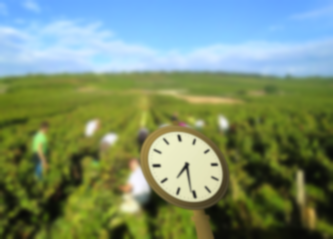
7:31
